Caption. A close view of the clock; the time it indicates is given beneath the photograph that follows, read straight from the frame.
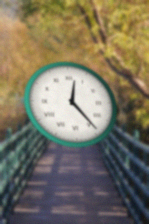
12:24
